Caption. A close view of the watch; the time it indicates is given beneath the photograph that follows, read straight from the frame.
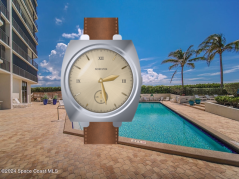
2:28
